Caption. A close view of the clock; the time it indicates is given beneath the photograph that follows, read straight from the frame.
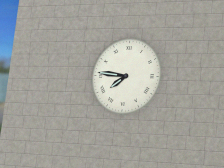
7:46
